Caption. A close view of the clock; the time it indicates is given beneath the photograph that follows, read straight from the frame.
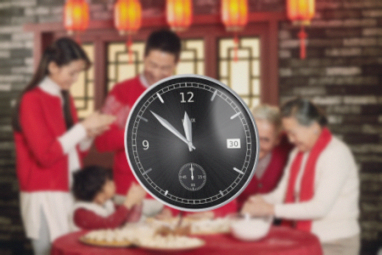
11:52
